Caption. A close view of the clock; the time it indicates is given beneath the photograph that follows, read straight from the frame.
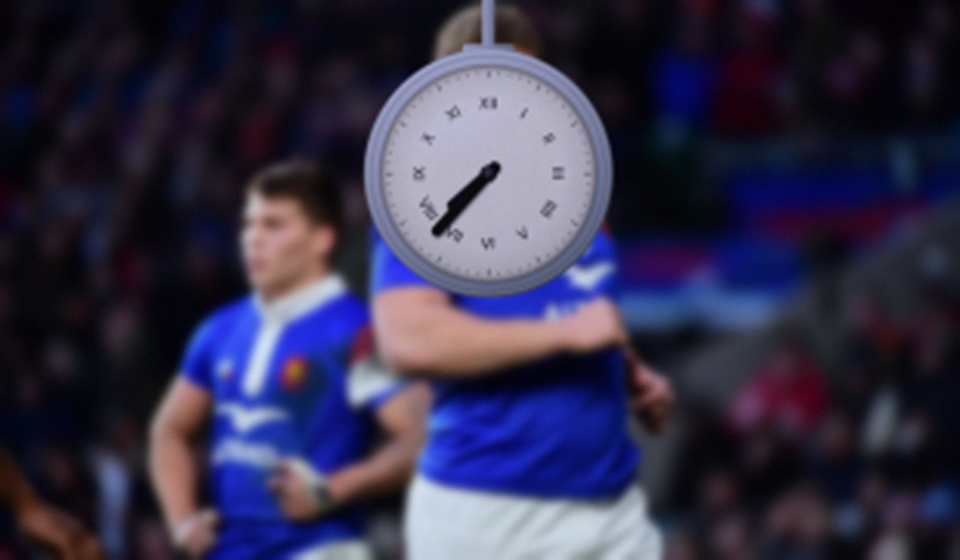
7:37
